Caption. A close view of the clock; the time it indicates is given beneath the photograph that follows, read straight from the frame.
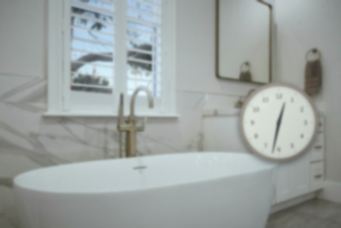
12:32
